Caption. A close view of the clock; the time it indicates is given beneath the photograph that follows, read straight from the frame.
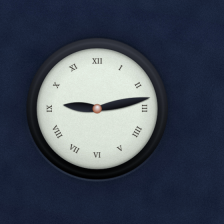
9:13
